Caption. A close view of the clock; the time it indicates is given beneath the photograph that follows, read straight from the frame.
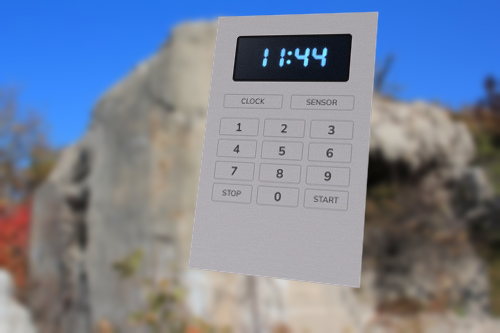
11:44
